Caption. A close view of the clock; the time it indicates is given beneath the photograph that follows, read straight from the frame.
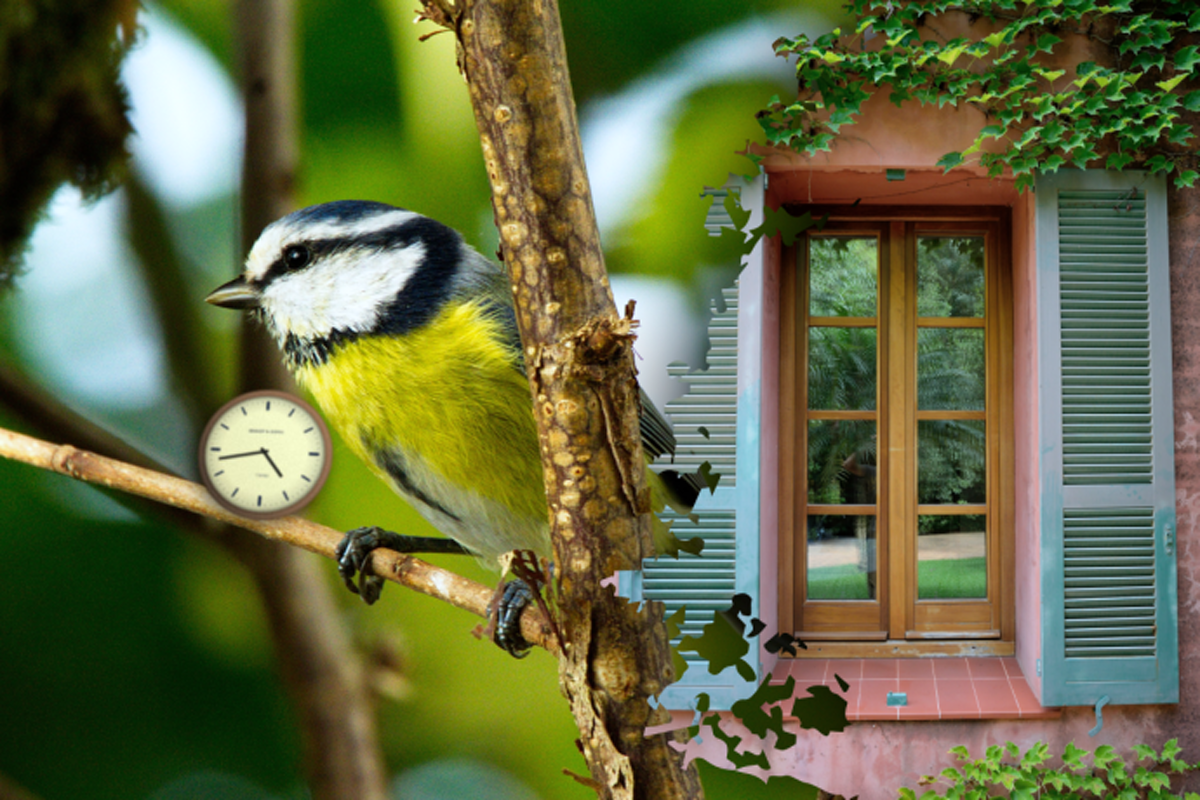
4:43
